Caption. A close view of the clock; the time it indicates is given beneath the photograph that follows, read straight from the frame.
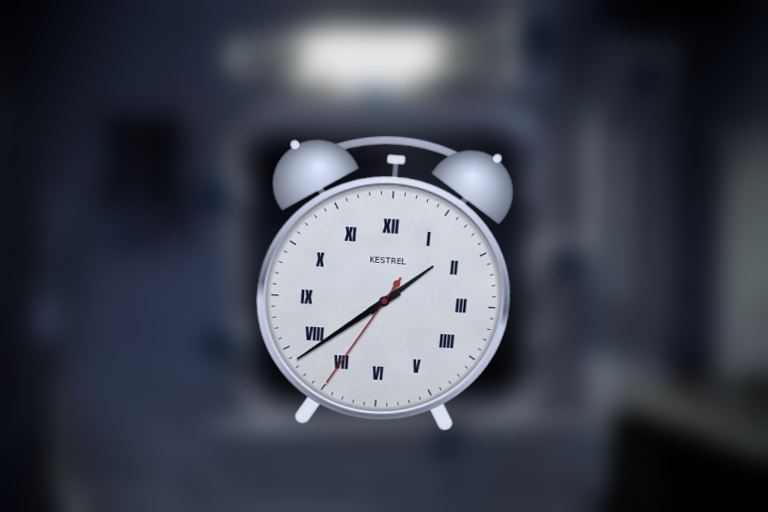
1:38:35
